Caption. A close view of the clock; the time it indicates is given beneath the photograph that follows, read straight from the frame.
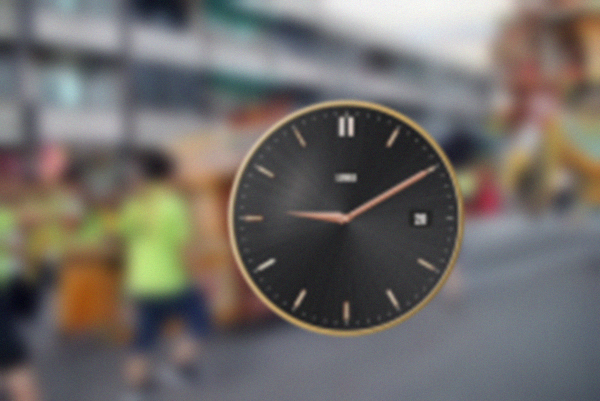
9:10
